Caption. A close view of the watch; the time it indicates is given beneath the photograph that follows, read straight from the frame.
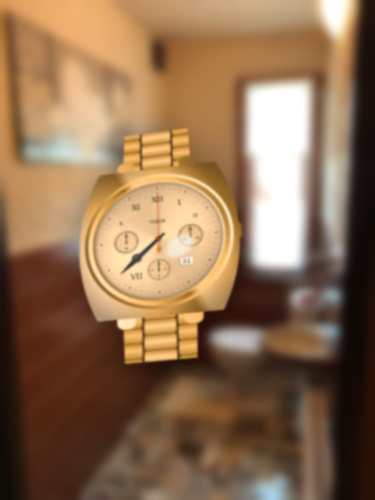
7:38
